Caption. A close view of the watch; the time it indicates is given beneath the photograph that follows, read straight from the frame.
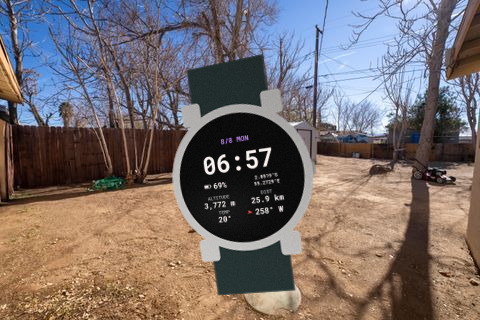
6:57
